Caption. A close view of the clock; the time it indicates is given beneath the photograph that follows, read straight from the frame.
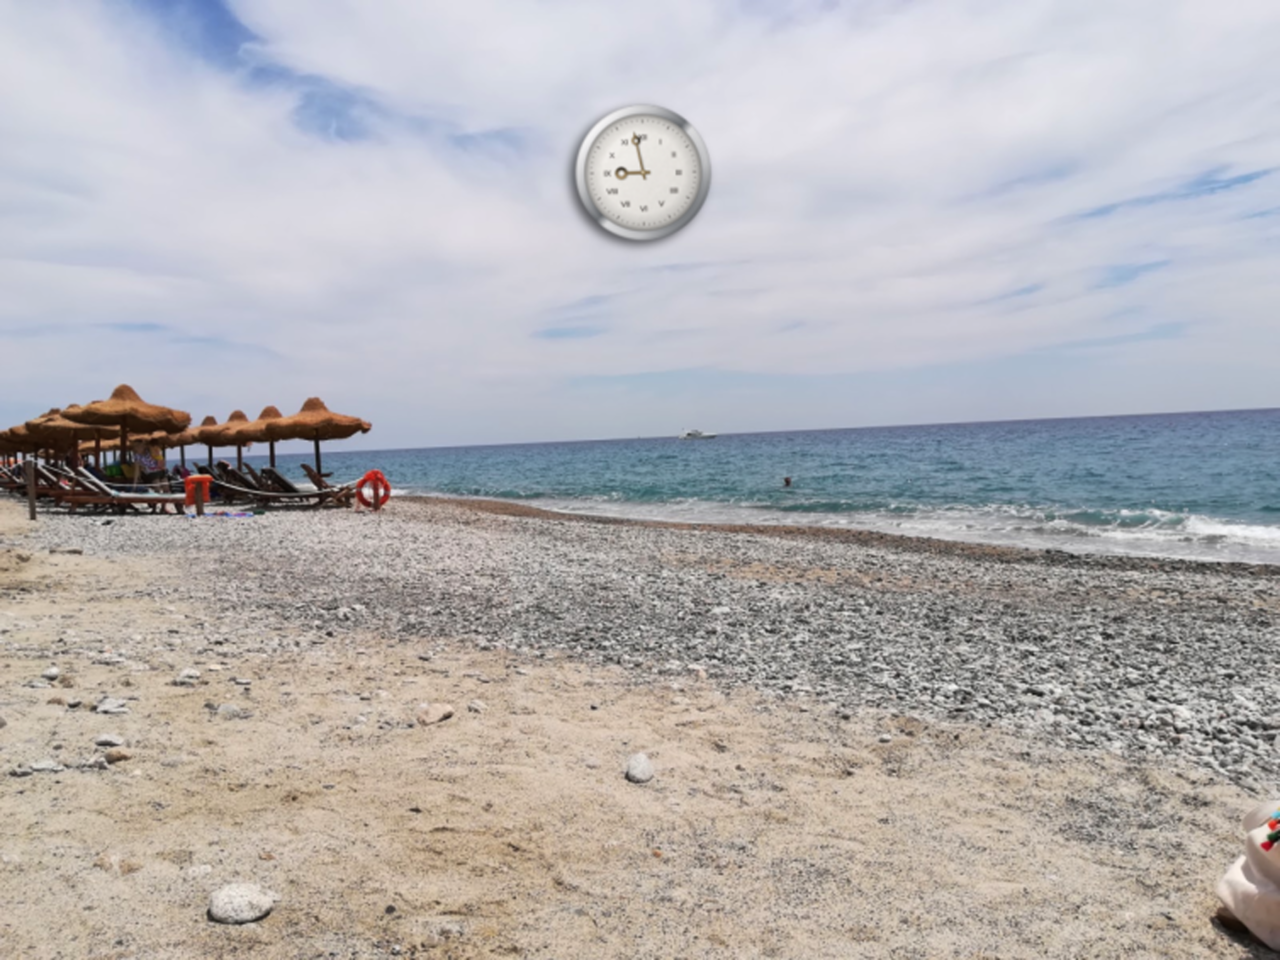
8:58
